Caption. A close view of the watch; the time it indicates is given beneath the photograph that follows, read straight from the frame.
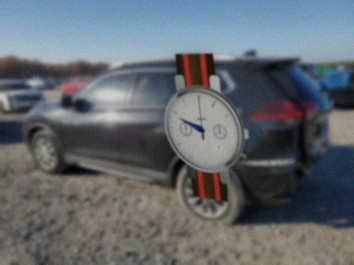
9:49
